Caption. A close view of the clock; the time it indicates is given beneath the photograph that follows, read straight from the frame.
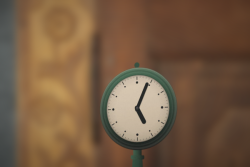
5:04
